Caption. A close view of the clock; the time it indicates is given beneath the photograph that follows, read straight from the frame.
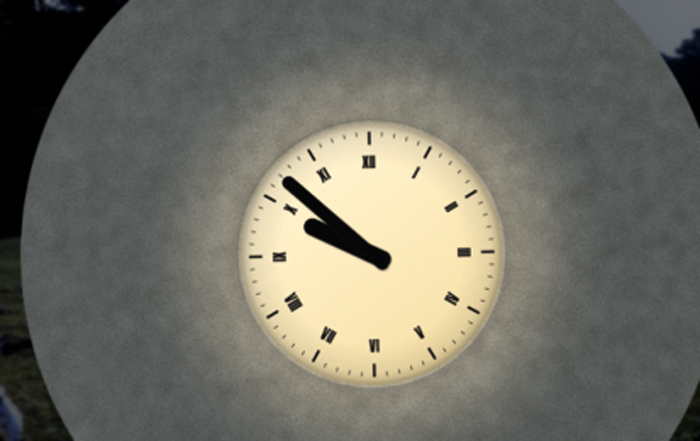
9:52
